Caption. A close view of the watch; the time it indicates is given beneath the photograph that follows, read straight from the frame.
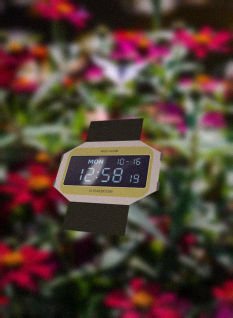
12:58:19
